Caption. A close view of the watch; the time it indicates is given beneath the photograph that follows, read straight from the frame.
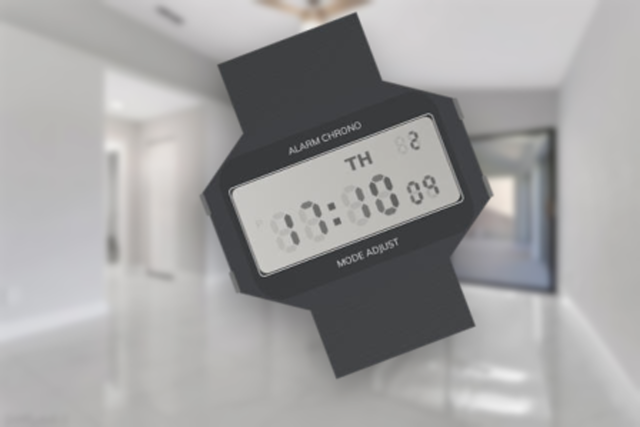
17:10:09
